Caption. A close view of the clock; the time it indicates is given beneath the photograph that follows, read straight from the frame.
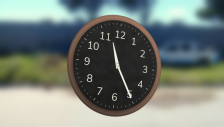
11:25
